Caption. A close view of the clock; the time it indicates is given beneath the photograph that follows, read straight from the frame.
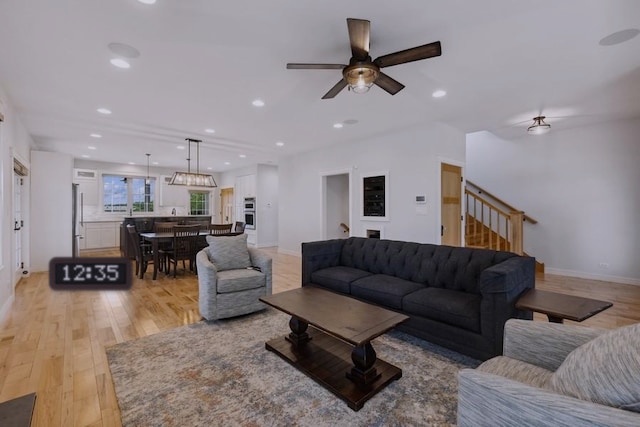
12:35
